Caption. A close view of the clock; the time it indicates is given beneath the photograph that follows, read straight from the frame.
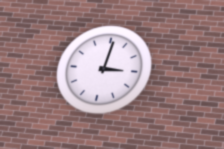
3:01
